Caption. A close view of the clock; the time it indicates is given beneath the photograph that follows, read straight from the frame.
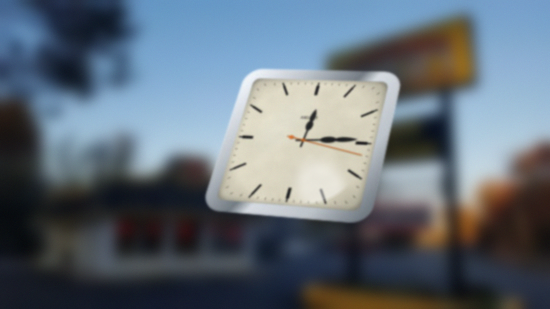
12:14:17
